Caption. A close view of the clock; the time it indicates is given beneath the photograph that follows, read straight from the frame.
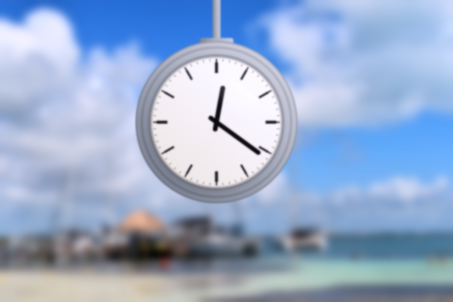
12:21
